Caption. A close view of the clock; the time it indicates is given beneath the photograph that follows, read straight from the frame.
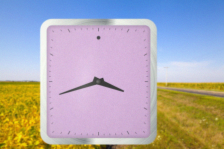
3:42
